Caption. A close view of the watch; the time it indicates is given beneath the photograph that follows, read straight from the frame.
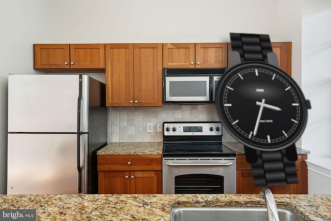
3:34
